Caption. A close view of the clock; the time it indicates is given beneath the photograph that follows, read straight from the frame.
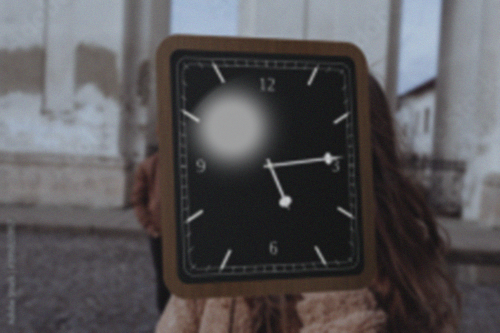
5:14
